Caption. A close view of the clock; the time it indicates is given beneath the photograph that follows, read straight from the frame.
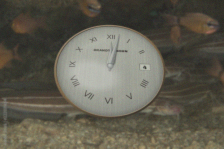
12:02
